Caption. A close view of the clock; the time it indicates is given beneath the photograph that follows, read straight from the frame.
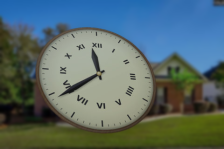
11:39
